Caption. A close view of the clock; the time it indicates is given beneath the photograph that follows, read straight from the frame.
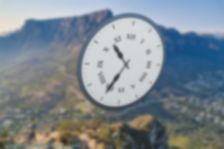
10:35
